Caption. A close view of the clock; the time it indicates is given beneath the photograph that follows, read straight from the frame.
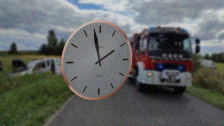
1:58
